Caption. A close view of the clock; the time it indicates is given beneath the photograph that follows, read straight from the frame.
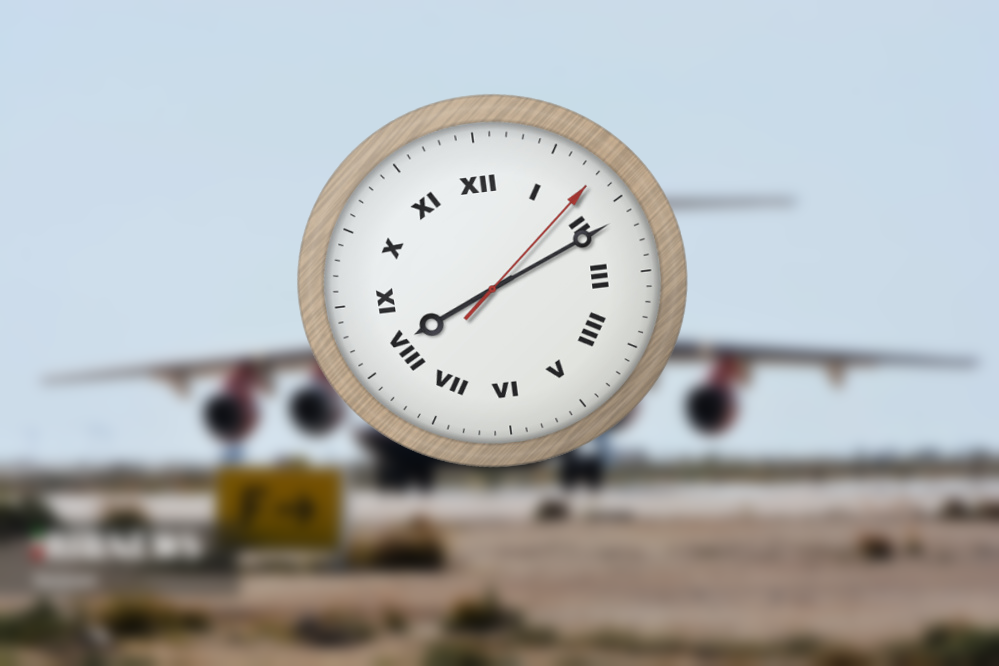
8:11:08
